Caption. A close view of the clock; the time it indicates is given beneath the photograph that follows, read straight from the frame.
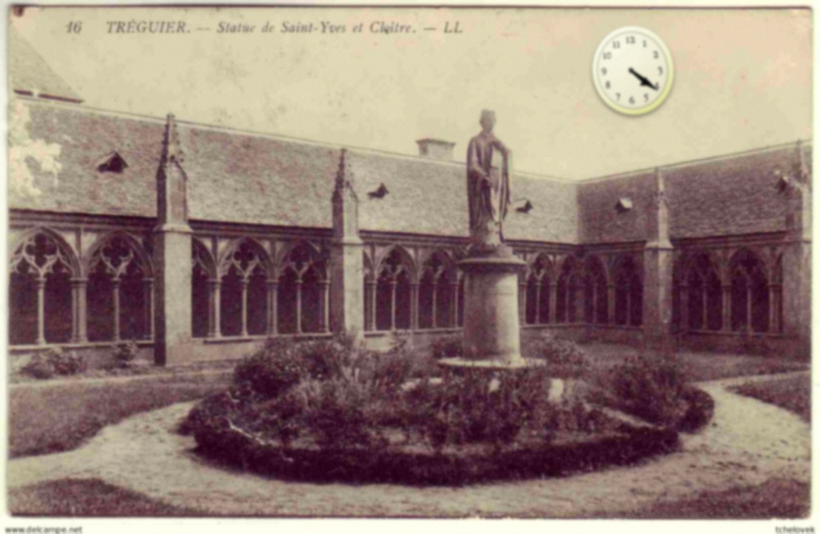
4:21
